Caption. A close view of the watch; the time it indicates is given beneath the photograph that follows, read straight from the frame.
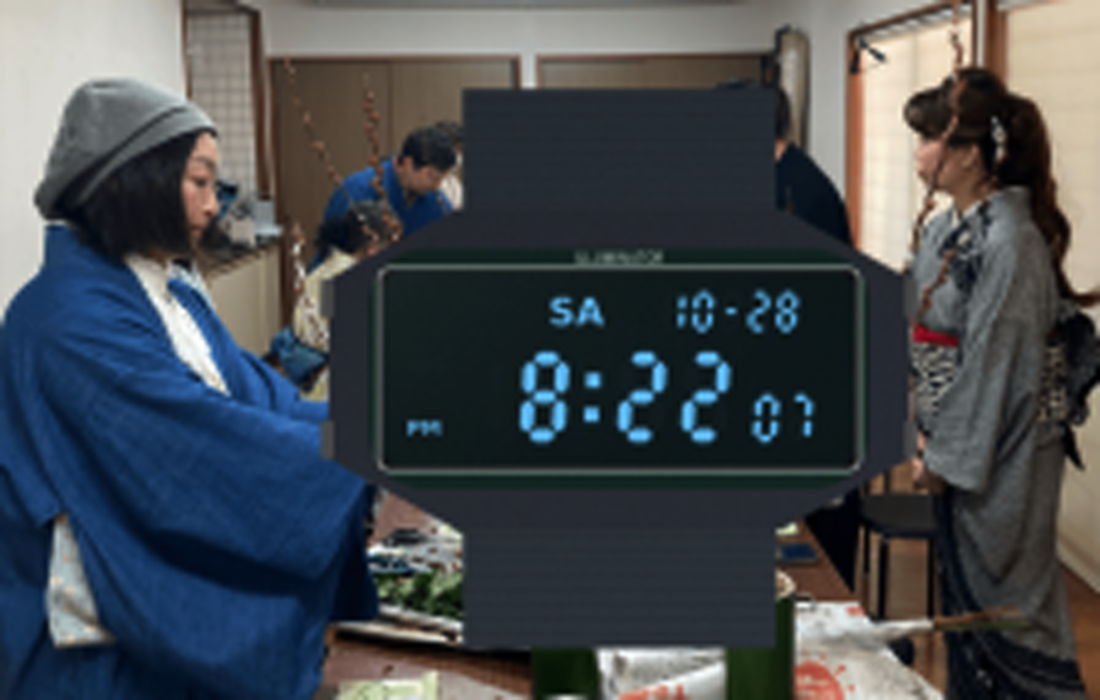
8:22:07
